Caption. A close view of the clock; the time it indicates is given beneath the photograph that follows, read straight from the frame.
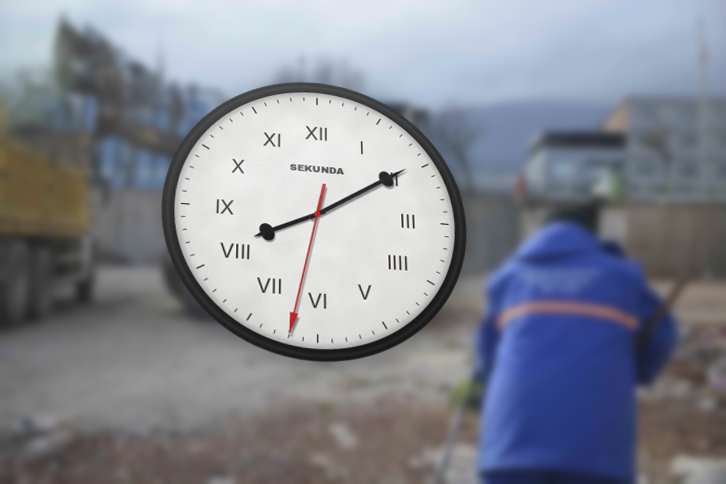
8:09:32
